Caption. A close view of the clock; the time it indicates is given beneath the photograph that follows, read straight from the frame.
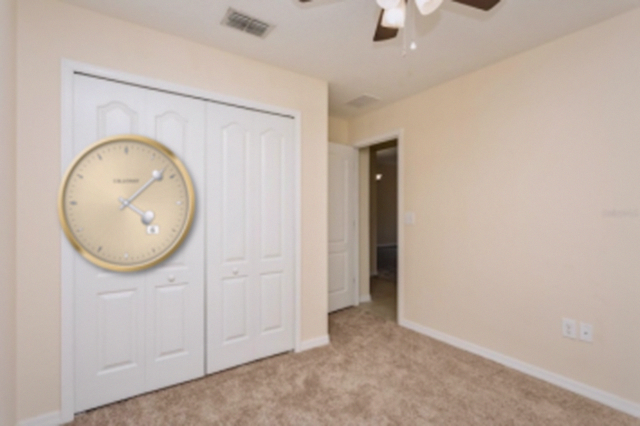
4:08
